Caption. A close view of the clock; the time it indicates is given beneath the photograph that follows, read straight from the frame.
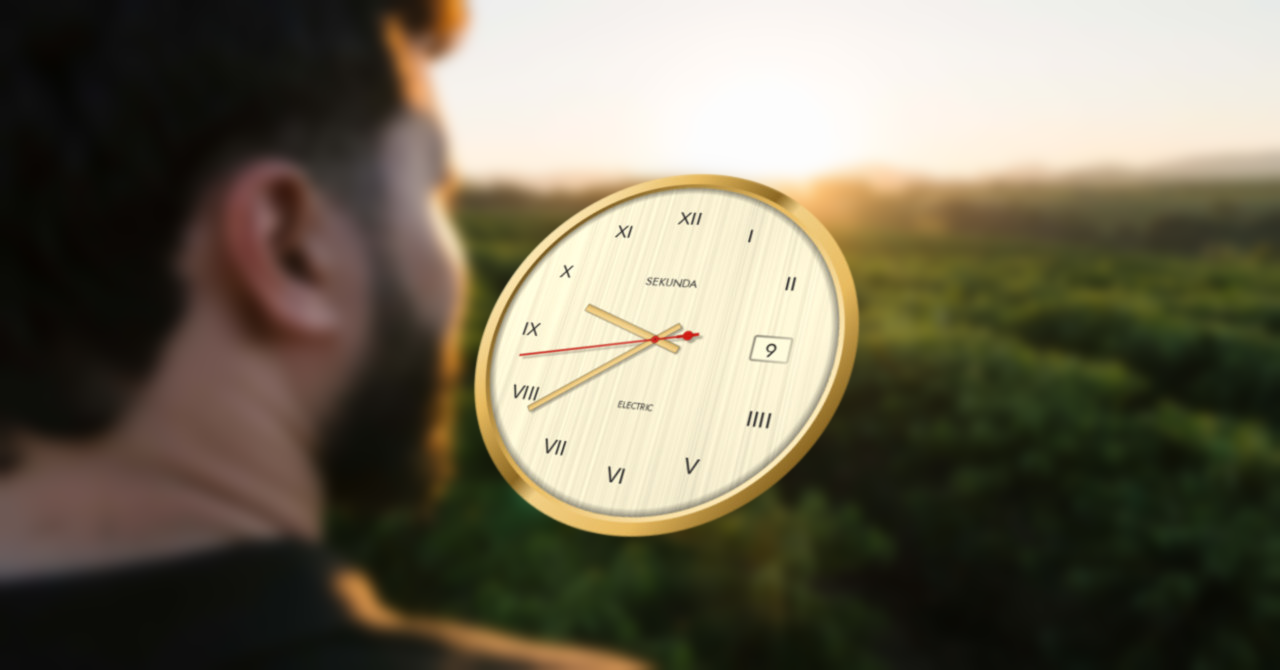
9:38:43
